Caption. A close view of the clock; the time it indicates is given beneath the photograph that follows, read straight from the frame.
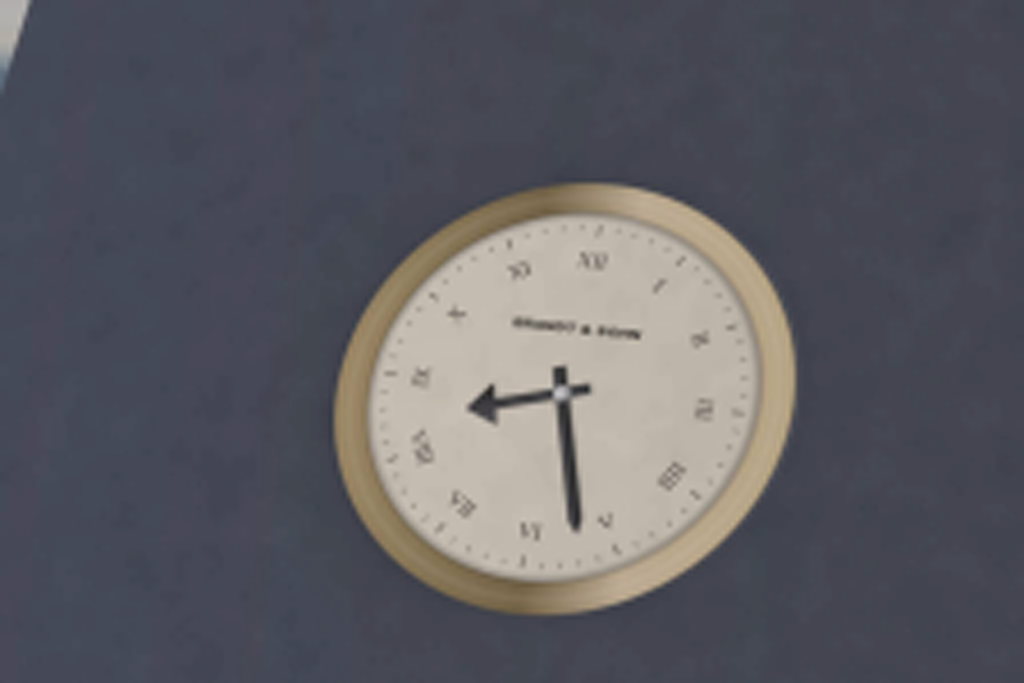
8:27
